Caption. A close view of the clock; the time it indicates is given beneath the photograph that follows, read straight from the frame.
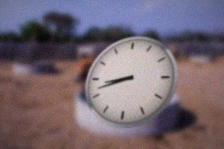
8:42
